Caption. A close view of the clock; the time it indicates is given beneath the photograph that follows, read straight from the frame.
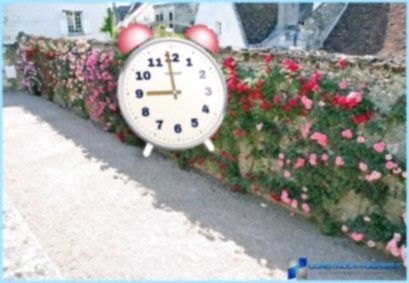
8:59
